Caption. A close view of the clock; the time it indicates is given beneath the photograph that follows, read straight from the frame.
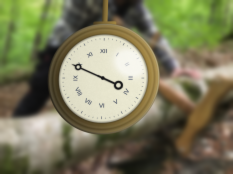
3:49
